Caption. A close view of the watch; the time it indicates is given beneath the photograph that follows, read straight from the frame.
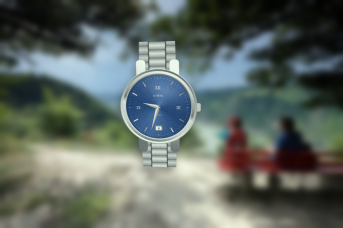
9:33
